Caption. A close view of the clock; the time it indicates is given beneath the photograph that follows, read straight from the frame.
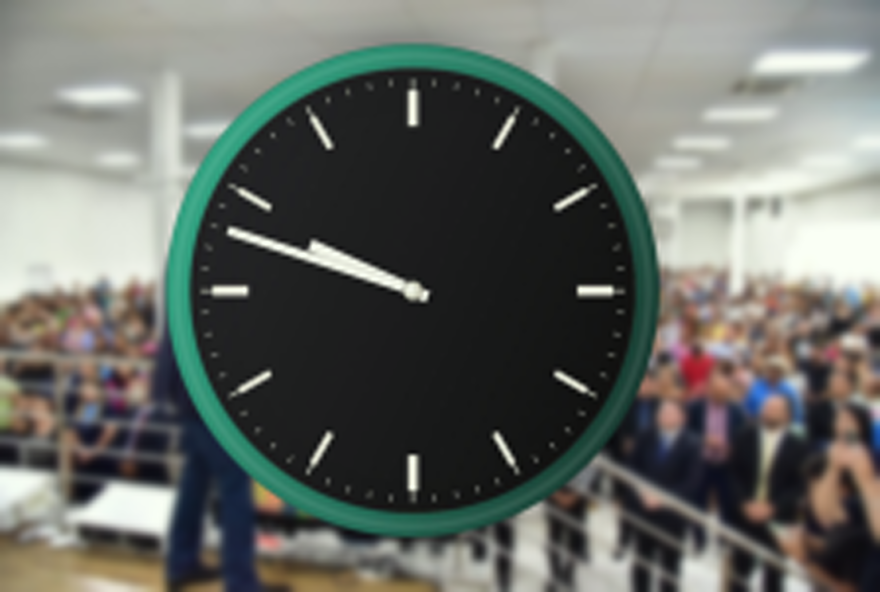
9:48
